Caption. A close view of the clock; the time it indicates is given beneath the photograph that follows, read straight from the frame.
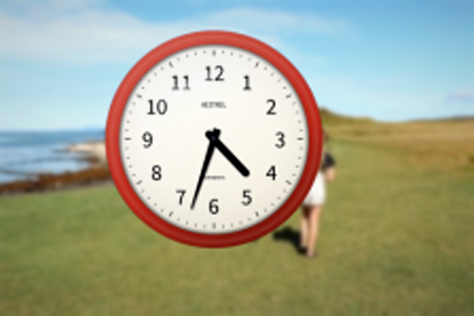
4:33
